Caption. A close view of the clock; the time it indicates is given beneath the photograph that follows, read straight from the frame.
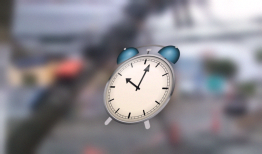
10:02
